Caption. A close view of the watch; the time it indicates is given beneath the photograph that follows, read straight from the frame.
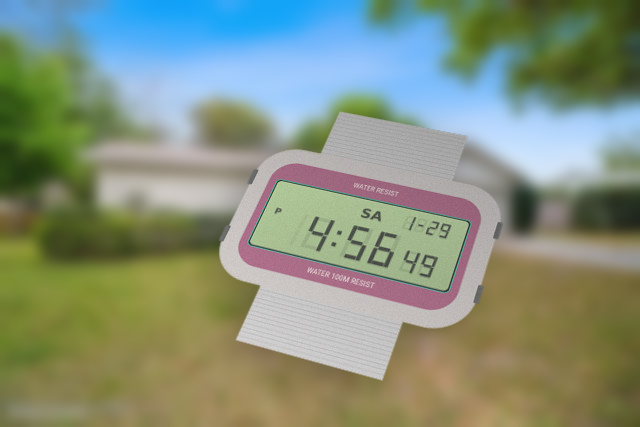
4:56:49
